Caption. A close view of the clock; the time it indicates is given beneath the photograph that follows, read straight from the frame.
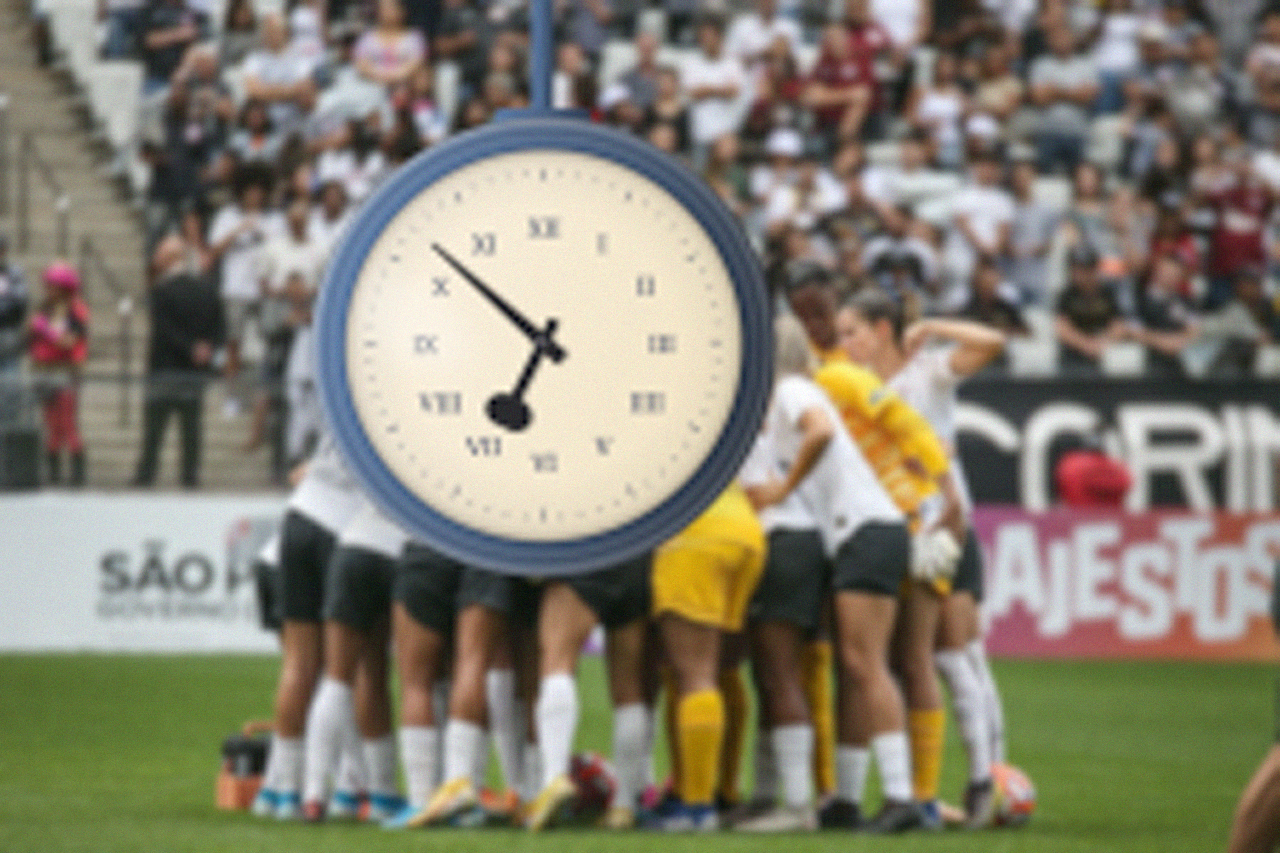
6:52
